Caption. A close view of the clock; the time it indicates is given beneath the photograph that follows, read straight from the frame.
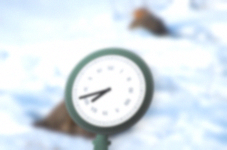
7:42
